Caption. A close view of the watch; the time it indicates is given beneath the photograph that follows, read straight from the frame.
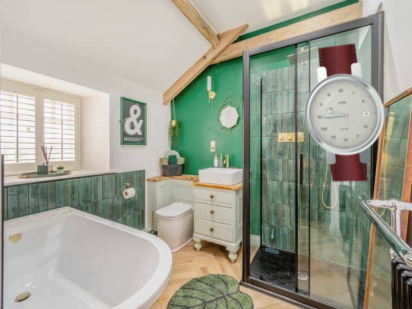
9:45
